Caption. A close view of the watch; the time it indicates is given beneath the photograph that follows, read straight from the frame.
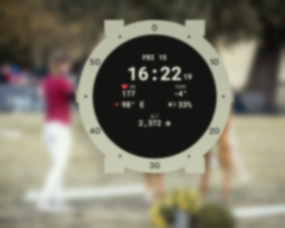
16:22
